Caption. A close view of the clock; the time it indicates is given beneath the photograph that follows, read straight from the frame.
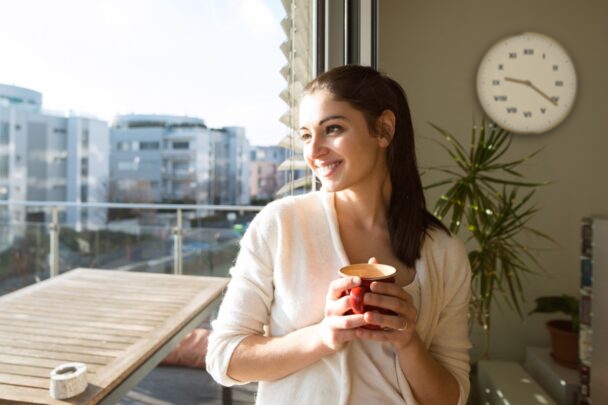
9:21
